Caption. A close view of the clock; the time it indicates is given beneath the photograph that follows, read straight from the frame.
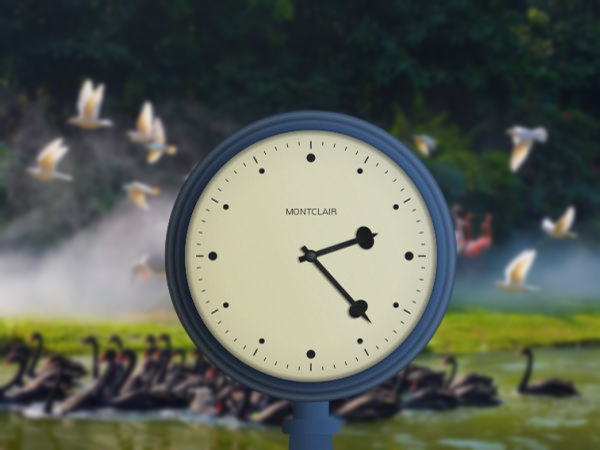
2:23
